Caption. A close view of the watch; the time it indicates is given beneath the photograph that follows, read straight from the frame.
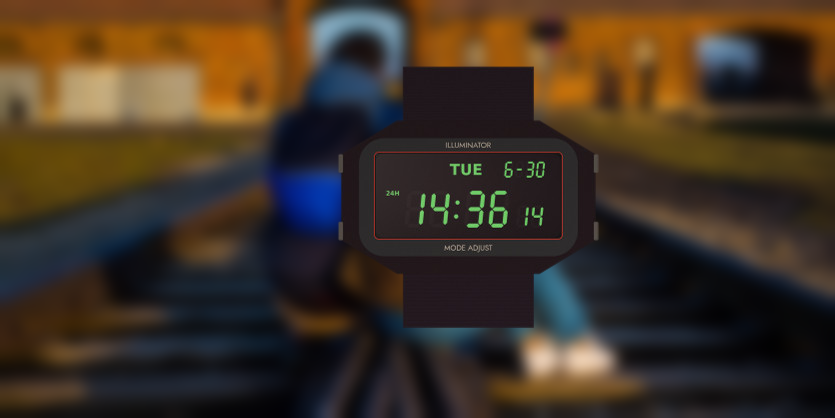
14:36:14
